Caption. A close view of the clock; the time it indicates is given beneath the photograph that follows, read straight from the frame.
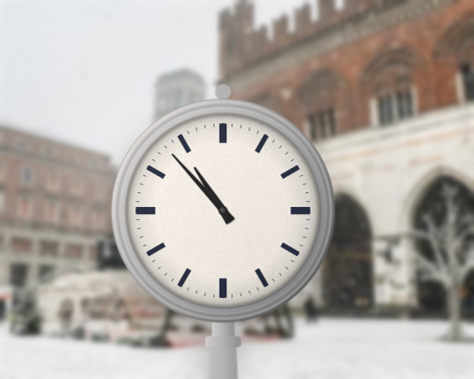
10:53
